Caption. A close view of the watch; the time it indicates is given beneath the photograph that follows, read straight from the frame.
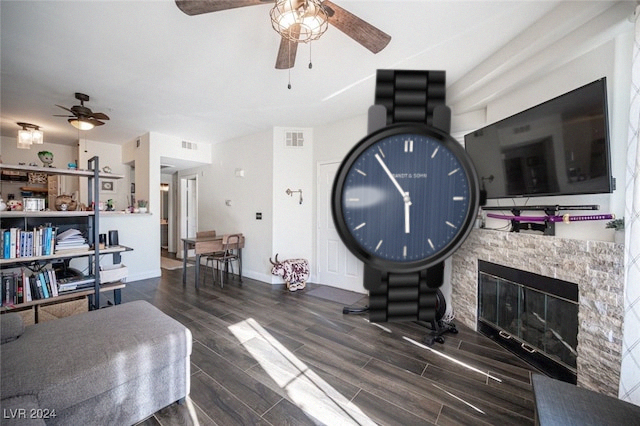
5:54
